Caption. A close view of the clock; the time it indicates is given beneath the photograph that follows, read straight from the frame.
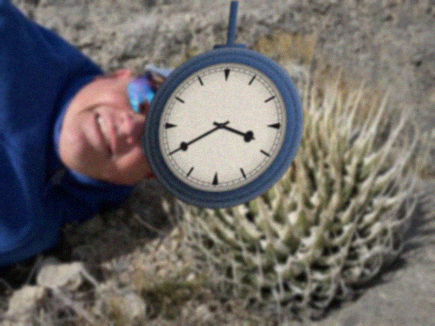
3:40
